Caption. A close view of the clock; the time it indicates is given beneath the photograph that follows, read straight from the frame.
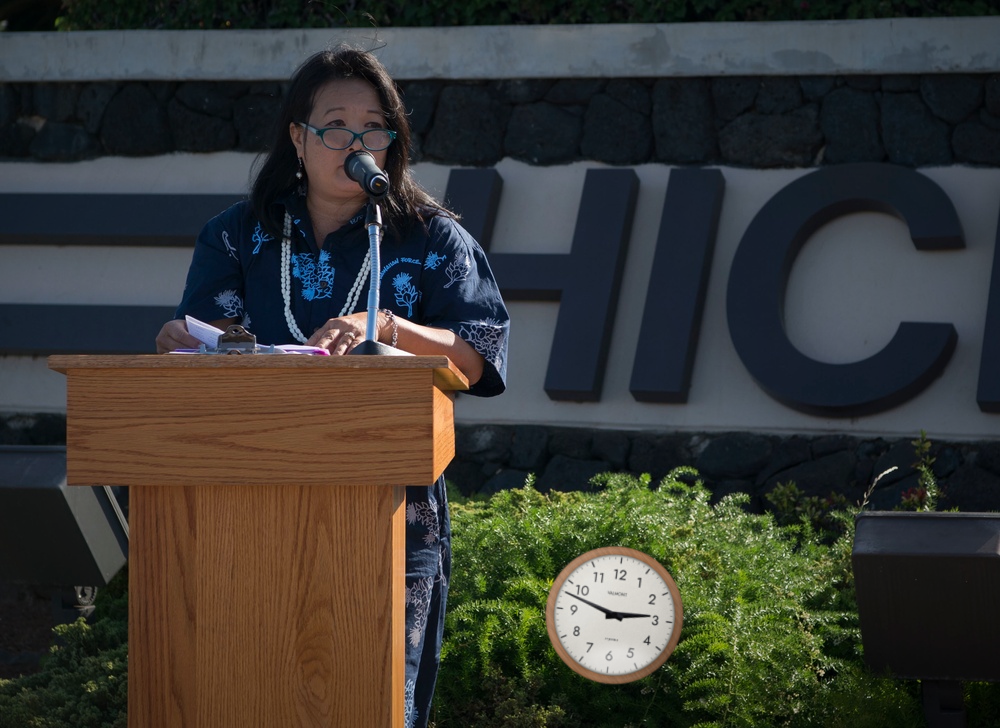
2:48
